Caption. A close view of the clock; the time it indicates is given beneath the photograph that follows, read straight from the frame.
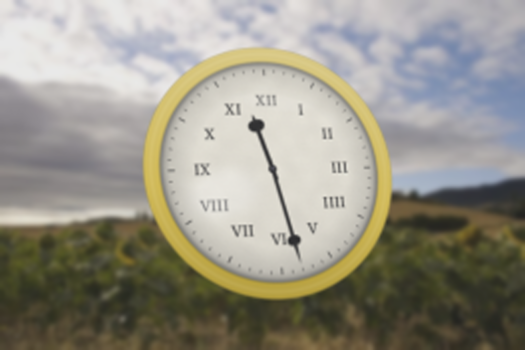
11:28
